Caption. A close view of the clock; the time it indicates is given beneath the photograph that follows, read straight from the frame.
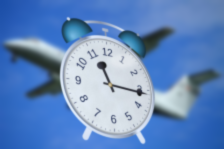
11:16
